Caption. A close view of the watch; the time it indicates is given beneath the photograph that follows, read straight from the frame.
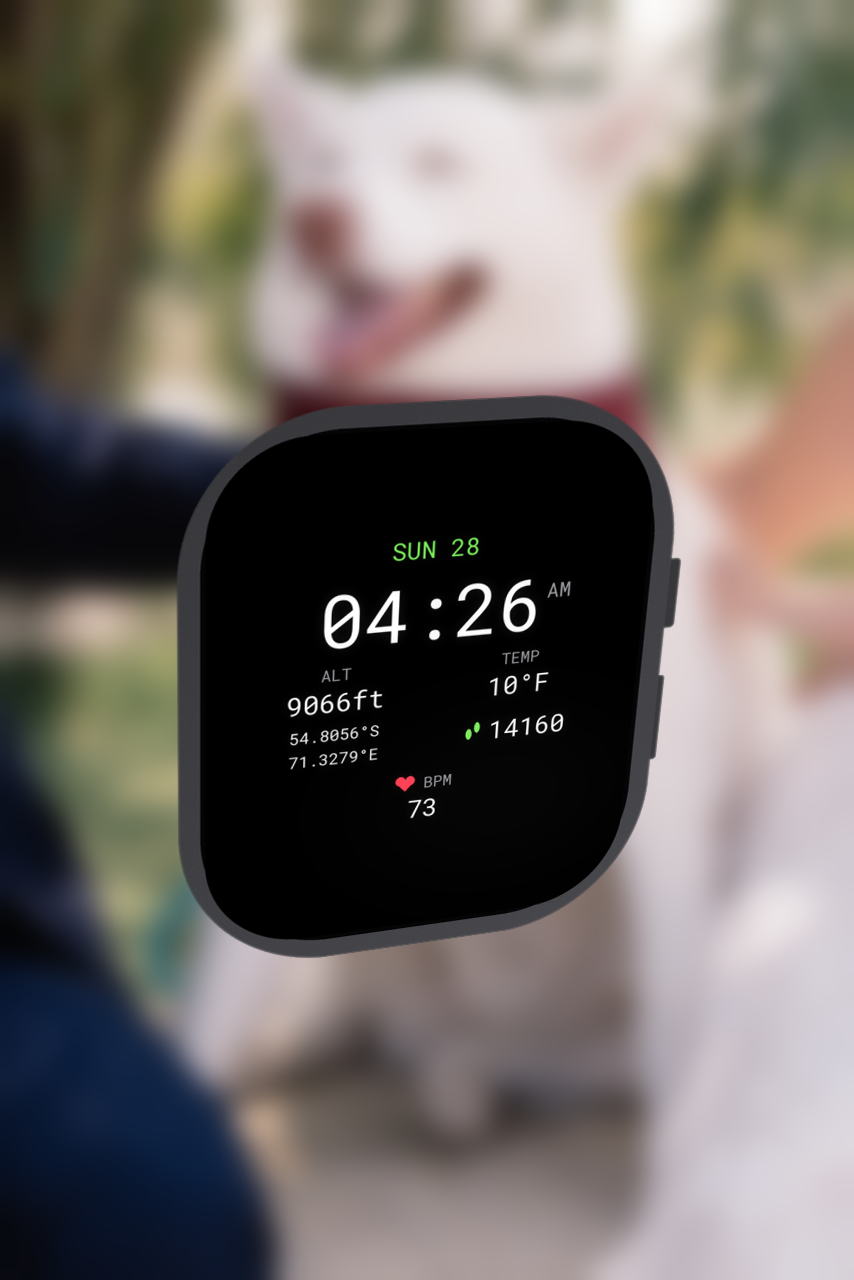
4:26
